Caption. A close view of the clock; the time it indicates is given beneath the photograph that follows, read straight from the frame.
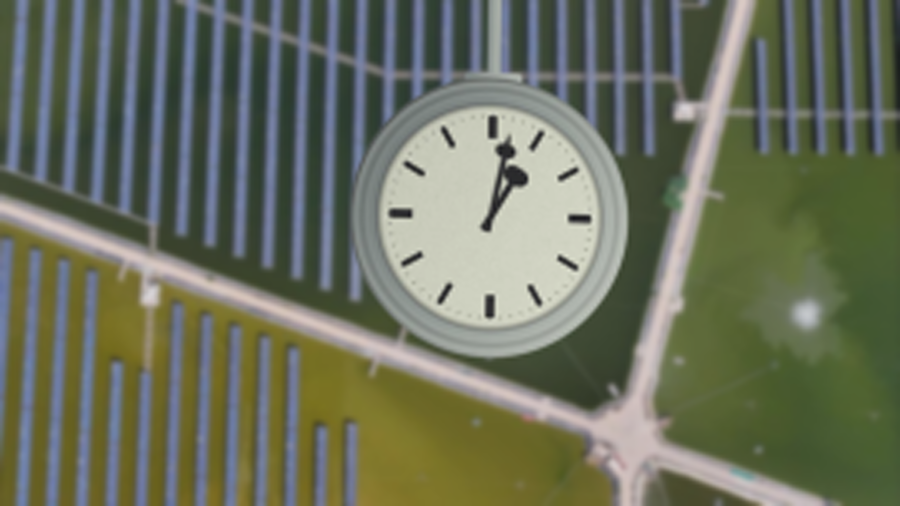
1:02
